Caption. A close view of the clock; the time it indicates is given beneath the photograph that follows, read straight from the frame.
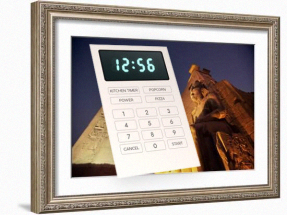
12:56
